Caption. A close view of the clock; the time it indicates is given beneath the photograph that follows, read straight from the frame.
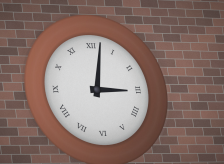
3:02
